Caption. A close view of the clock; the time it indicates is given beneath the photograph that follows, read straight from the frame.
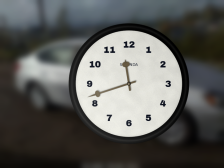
11:42
